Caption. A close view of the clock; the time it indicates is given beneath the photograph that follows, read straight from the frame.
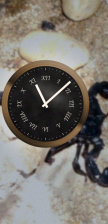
11:08
